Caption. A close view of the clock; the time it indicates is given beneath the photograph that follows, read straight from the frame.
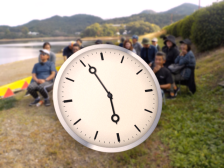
5:56
